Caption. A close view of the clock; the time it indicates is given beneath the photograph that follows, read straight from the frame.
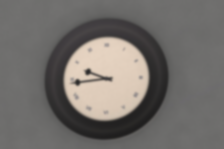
9:44
